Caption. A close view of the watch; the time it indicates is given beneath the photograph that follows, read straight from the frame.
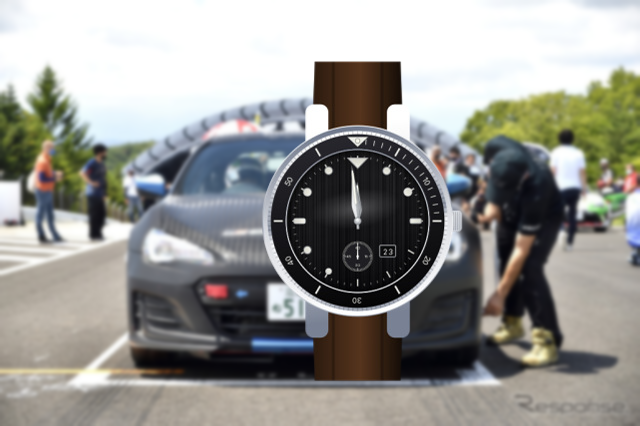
11:59
